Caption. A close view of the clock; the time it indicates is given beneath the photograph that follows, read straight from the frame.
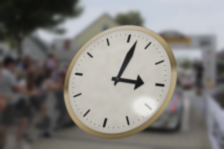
3:02
